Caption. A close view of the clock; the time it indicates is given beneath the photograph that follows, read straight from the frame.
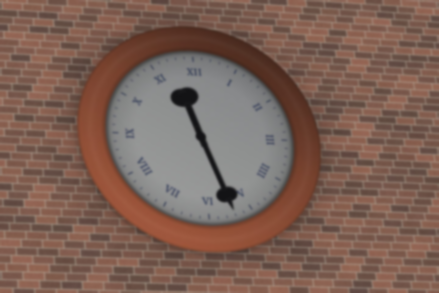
11:27
